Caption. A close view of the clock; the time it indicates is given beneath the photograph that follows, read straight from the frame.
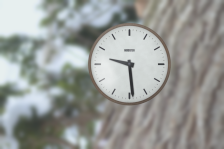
9:29
